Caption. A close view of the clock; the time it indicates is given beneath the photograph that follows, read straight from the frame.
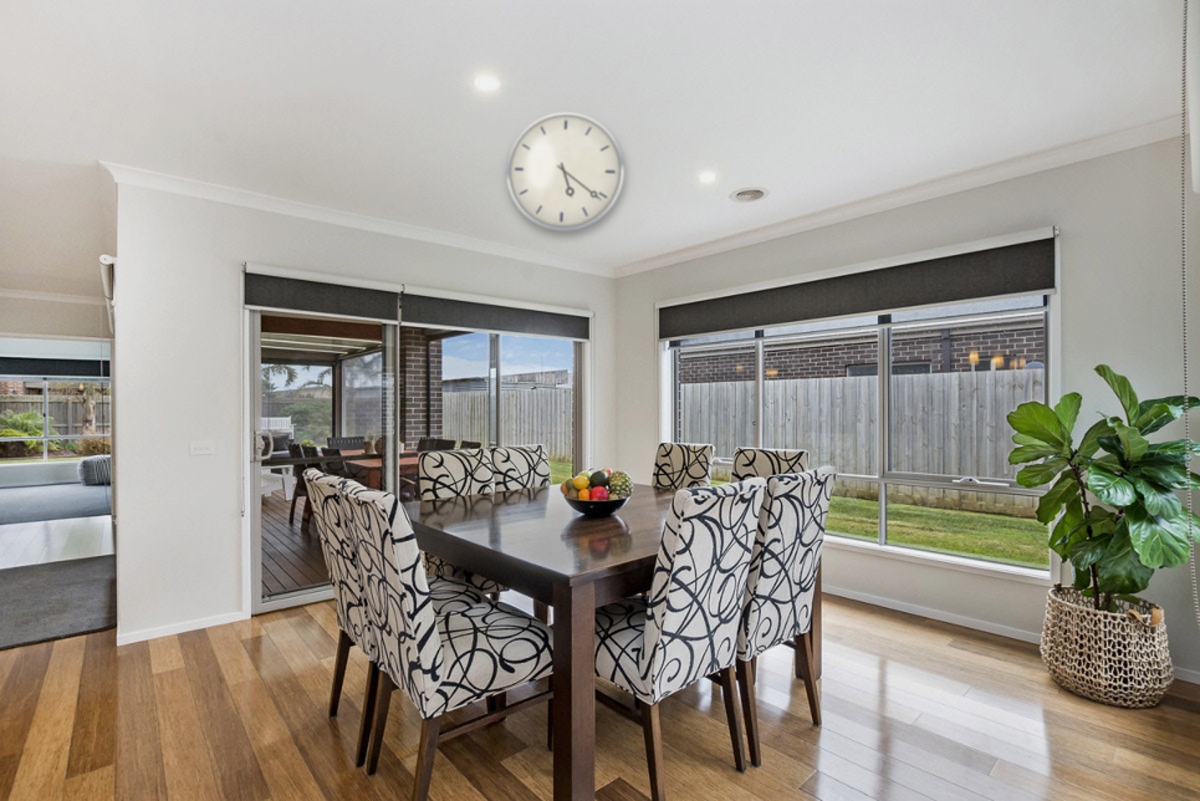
5:21
